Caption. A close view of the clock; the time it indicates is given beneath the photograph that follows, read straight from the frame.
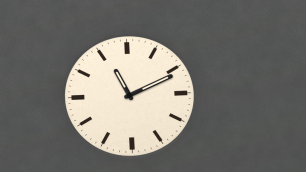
11:11
